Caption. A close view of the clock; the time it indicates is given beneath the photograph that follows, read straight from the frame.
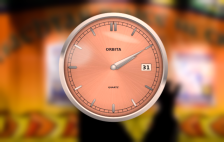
2:10
